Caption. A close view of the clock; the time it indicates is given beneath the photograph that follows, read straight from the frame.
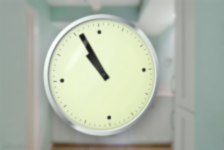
10:56
